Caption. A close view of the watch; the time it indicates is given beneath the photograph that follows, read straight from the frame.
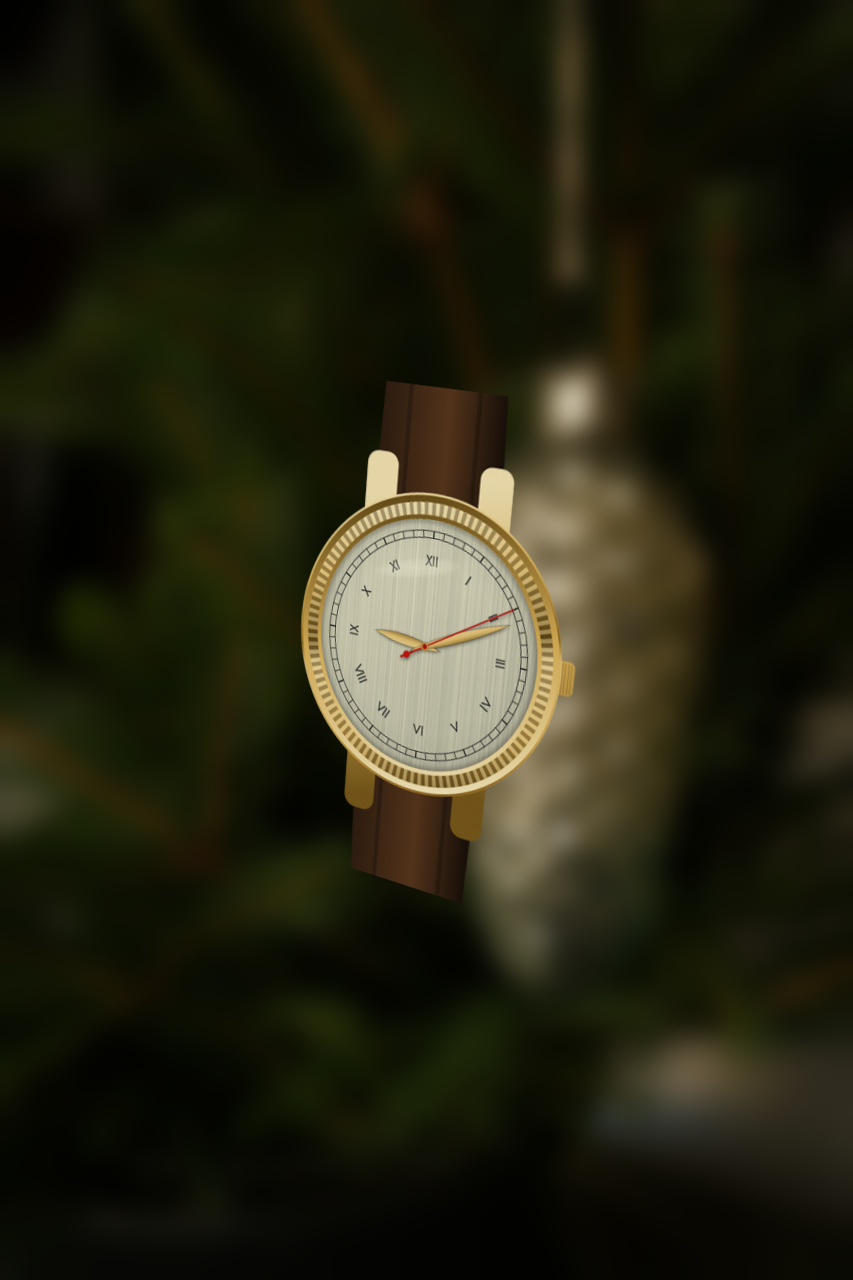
9:11:10
